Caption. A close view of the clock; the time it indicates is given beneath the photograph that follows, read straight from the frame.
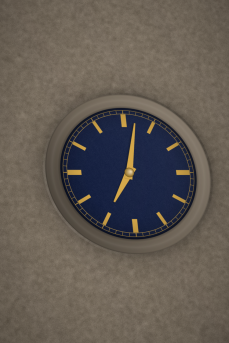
7:02
